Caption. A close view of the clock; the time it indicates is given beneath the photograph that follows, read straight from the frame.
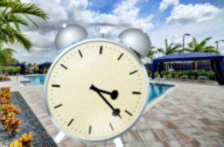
3:22
